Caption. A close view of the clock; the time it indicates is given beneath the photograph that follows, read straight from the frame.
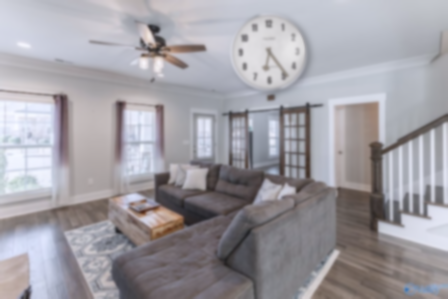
6:24
